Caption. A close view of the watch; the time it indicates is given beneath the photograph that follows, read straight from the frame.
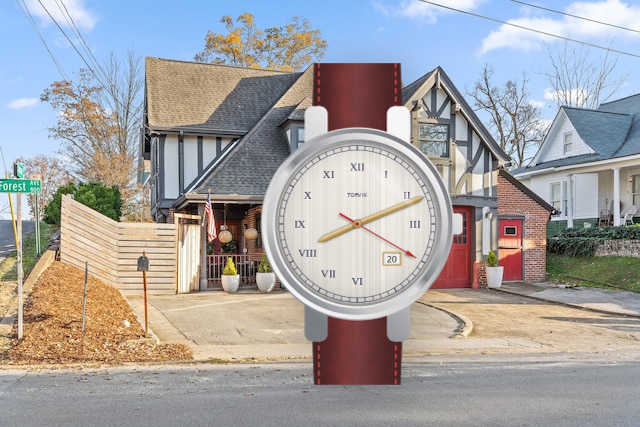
8:11:20
